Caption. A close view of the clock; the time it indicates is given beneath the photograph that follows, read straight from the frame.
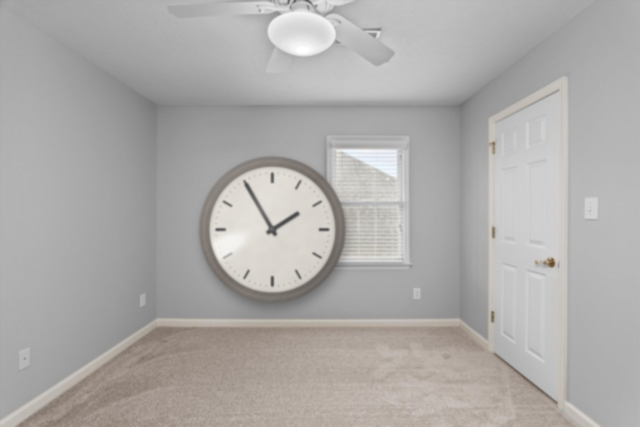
1:55
